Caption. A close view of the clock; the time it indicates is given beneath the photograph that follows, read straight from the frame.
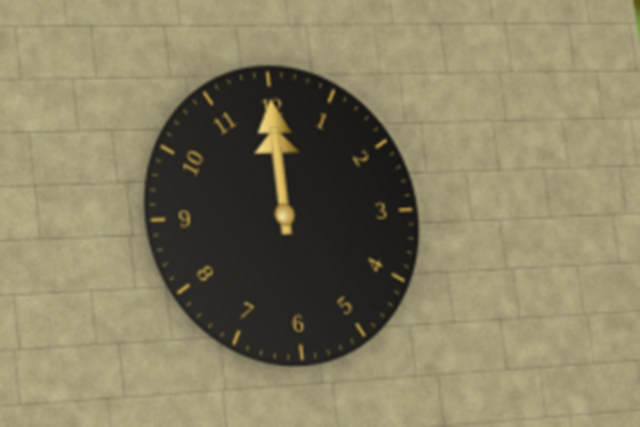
12:00
